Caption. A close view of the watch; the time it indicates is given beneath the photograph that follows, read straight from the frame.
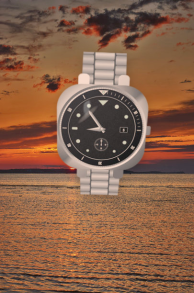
8:54
